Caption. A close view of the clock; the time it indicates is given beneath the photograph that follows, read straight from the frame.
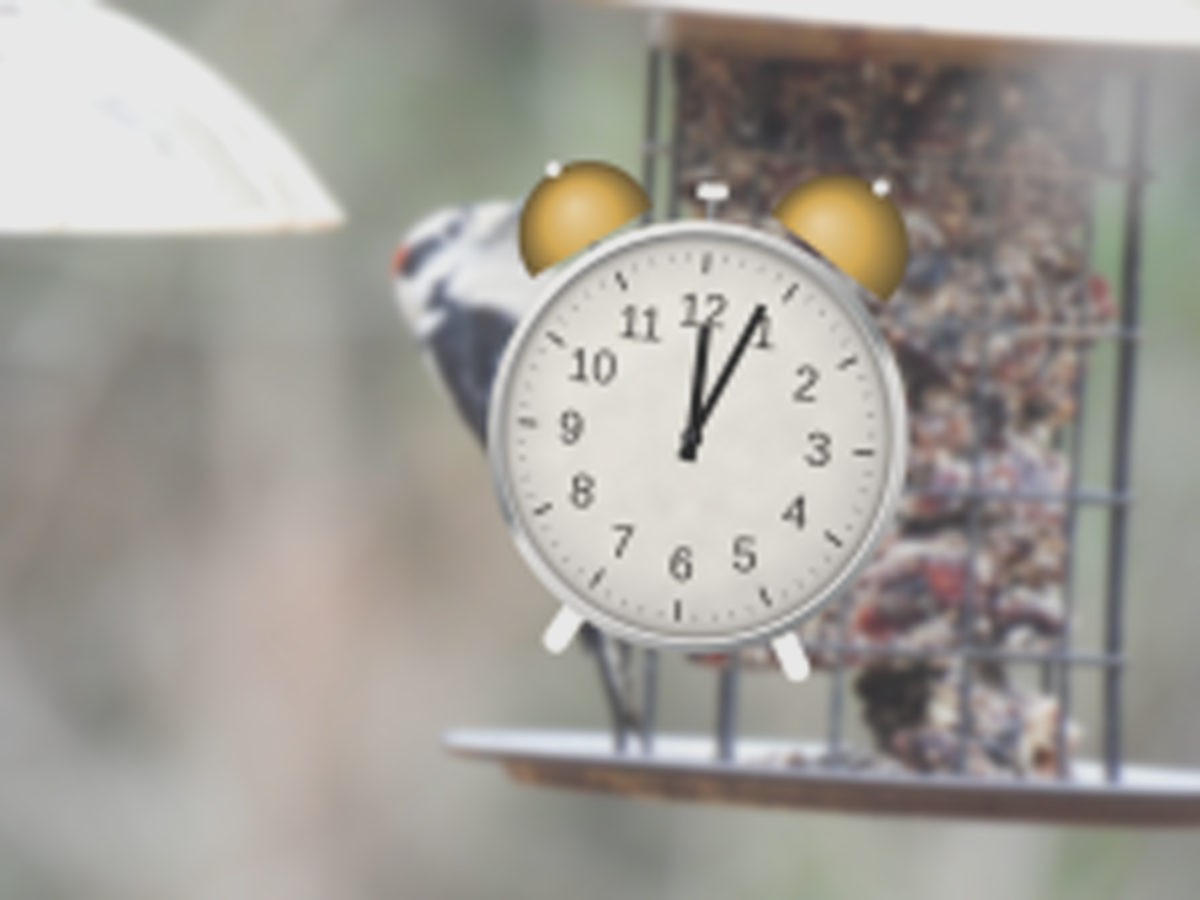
12:04
